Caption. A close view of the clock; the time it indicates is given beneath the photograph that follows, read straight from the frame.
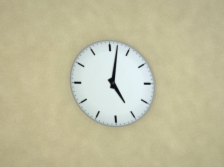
5:02
